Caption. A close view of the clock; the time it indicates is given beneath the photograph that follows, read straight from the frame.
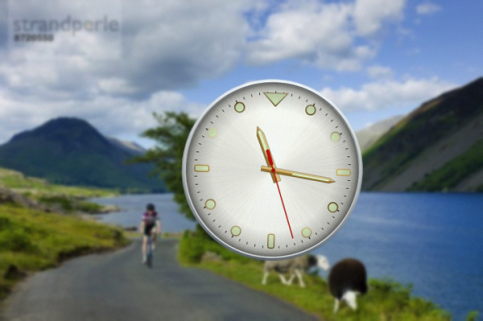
11:16:27
